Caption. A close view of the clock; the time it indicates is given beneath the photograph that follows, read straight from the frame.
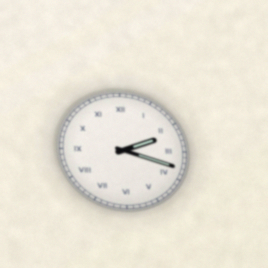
2:18
